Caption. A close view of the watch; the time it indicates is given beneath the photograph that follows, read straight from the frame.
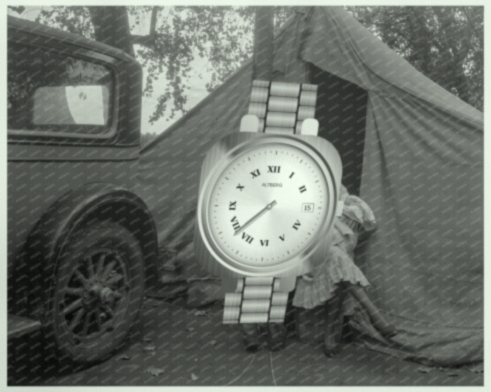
7:38
